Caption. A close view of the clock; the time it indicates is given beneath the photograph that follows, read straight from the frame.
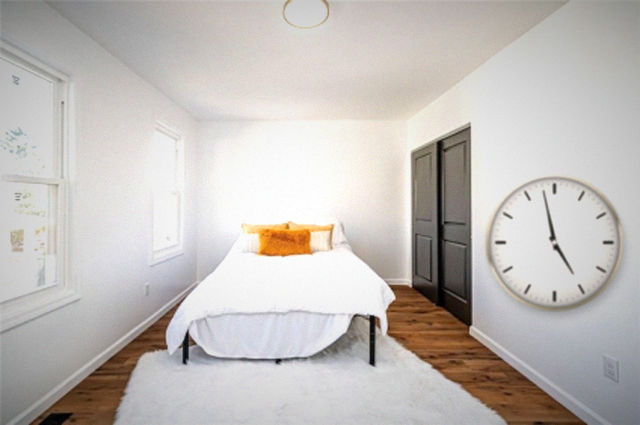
4:58
